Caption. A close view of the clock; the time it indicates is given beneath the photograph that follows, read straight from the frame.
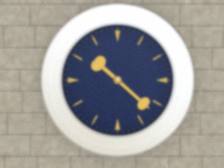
10:22
